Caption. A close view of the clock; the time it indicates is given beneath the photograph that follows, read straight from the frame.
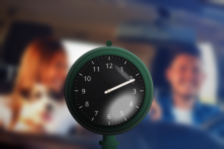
2:11
